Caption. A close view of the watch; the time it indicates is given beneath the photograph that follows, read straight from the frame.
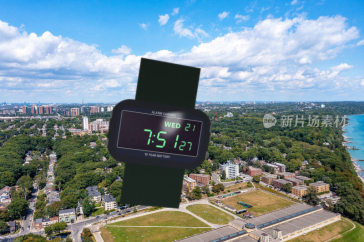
7:51:27
